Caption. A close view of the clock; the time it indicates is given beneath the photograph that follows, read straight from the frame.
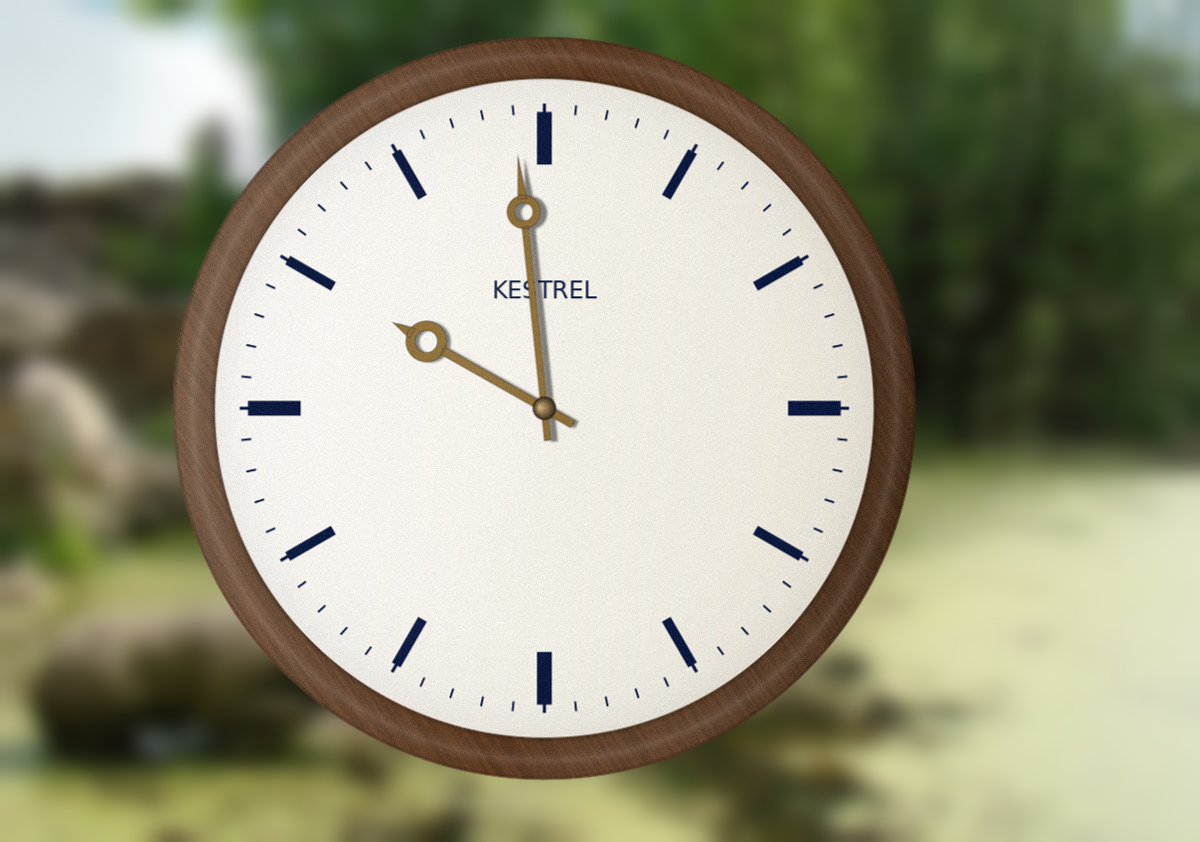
9:59
